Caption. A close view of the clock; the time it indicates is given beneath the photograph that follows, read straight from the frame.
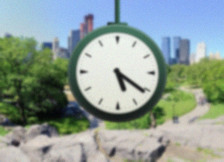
5:21
